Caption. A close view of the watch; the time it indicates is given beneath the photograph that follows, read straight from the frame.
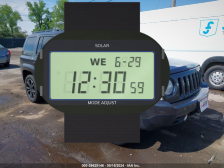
12:30:59
